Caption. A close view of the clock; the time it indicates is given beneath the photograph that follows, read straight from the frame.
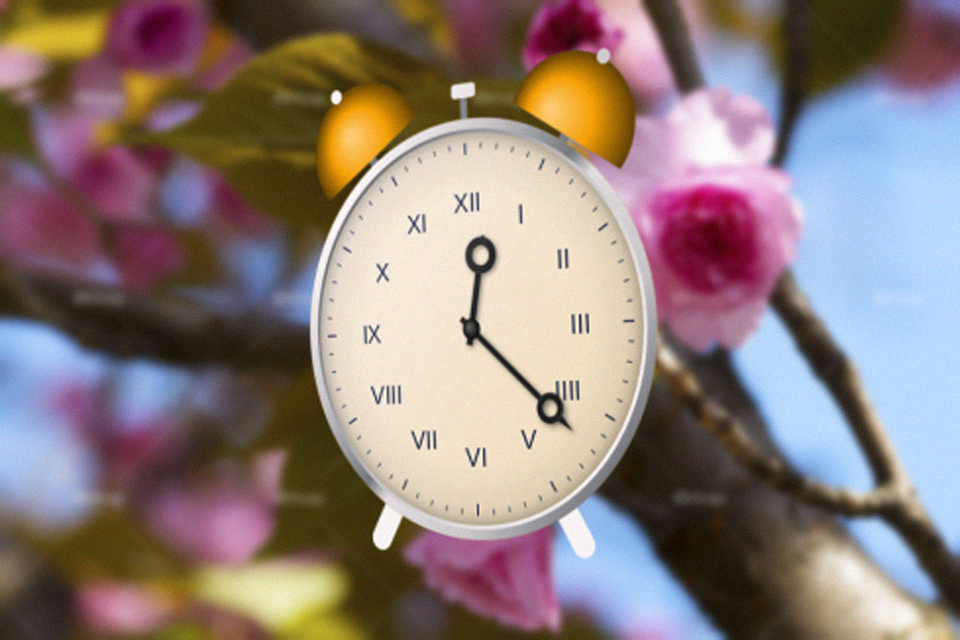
12:22
